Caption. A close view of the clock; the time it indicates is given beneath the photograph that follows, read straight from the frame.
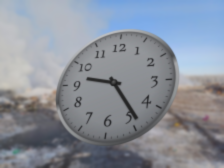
9:24
